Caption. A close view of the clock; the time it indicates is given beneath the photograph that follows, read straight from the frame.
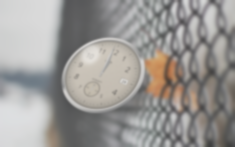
11:59
